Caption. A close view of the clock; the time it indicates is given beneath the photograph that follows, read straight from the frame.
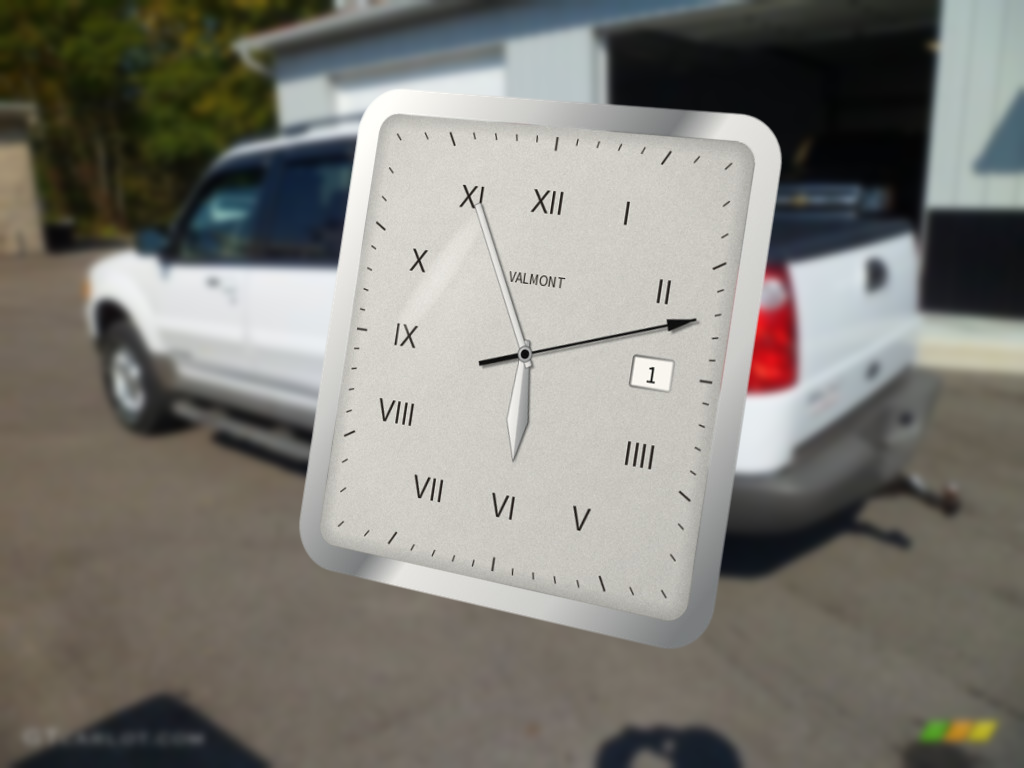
5:55:12
